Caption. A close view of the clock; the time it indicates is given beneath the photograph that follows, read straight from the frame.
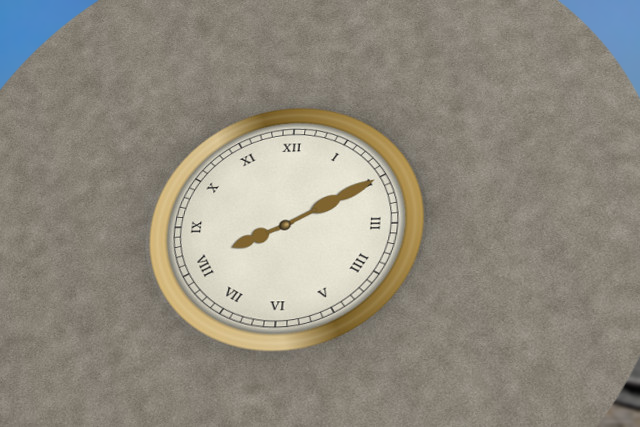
8:10
